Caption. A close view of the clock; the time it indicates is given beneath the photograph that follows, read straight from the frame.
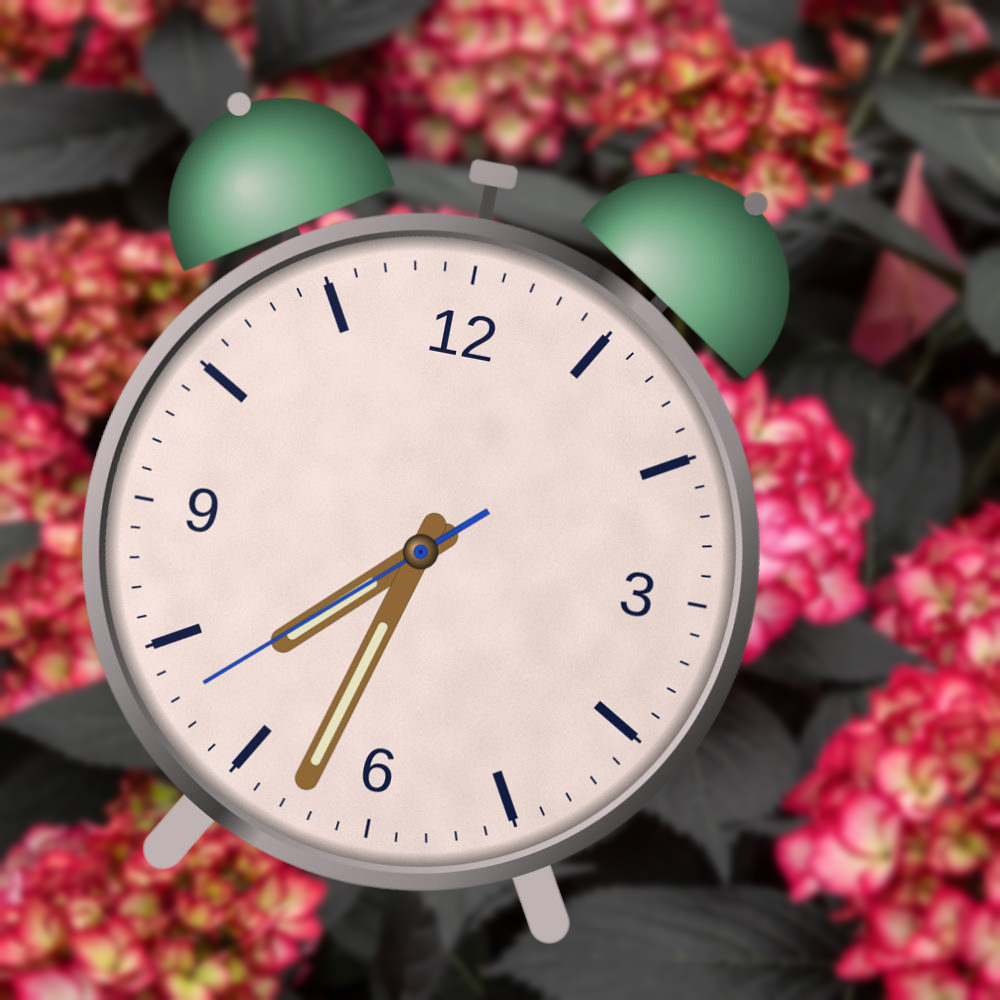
7:32:38
